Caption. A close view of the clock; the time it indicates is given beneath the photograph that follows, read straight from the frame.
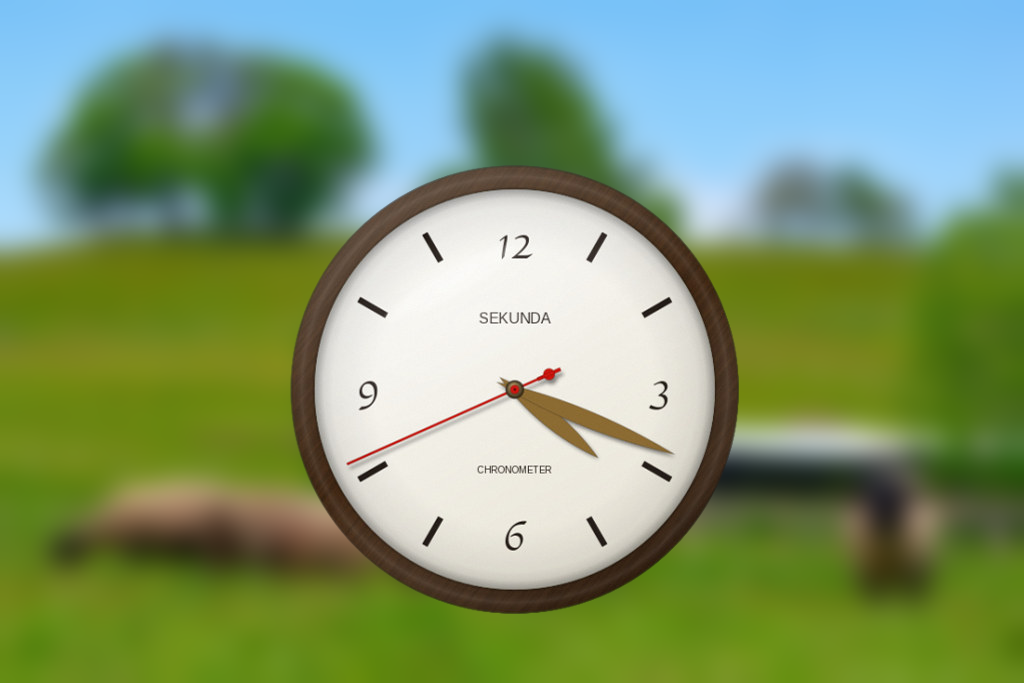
4:18:41
